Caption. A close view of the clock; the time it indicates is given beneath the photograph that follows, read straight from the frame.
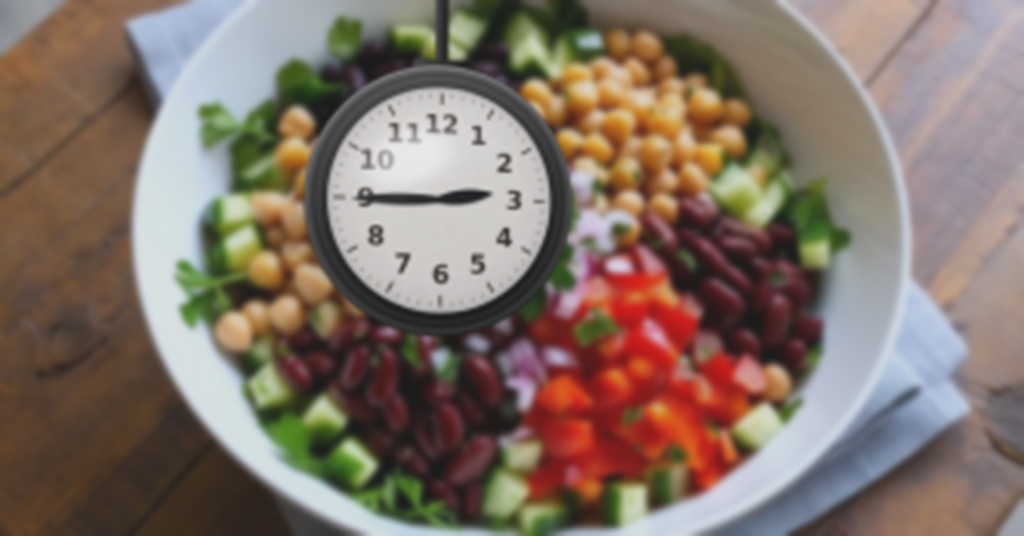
2:45
